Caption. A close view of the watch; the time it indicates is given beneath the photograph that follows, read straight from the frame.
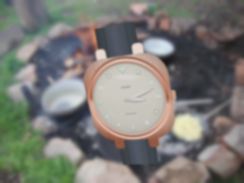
3:12
